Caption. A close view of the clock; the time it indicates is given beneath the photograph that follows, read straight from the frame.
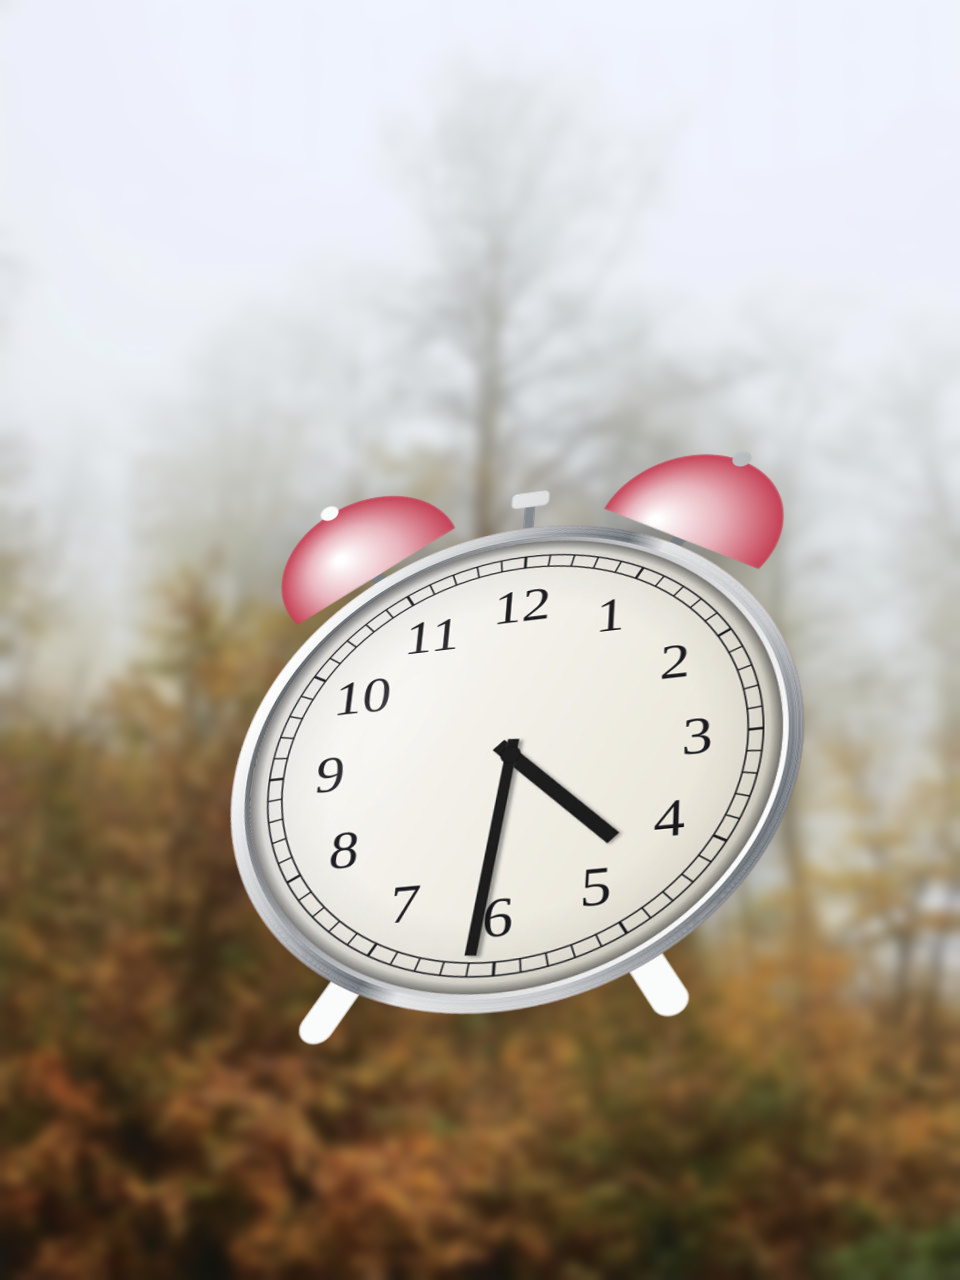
4:31
